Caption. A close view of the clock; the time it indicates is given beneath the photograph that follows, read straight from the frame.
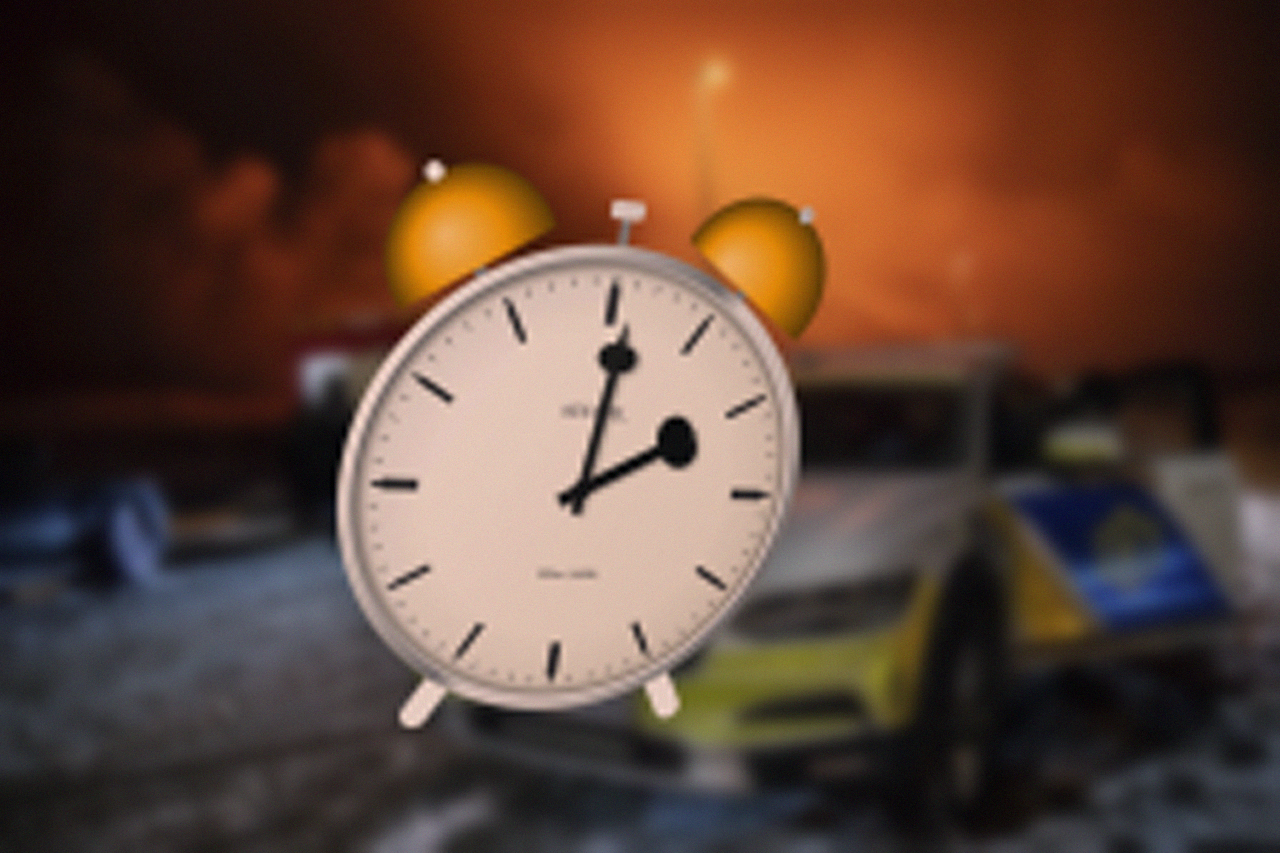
2:01
